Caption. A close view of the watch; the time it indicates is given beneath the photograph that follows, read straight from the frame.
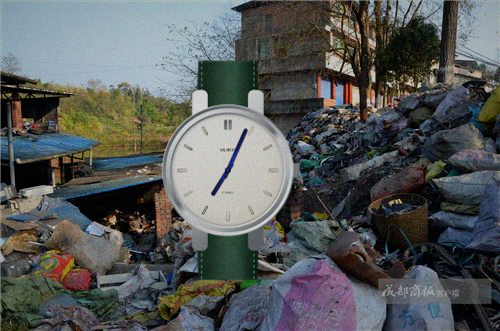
7:04
